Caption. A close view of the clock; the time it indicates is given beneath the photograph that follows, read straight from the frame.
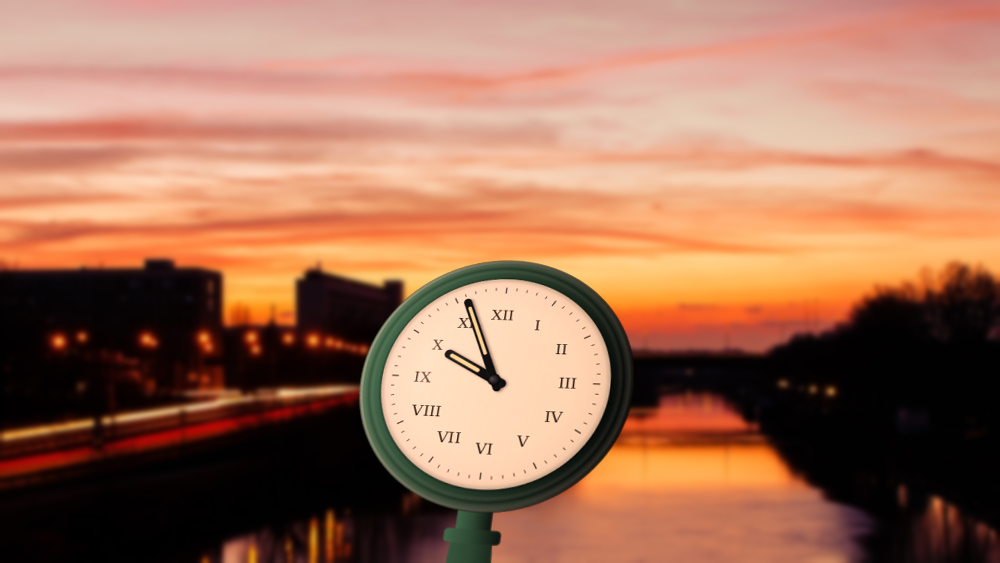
9:56
